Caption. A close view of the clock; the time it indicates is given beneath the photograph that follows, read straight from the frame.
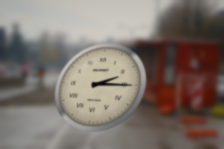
2:15
